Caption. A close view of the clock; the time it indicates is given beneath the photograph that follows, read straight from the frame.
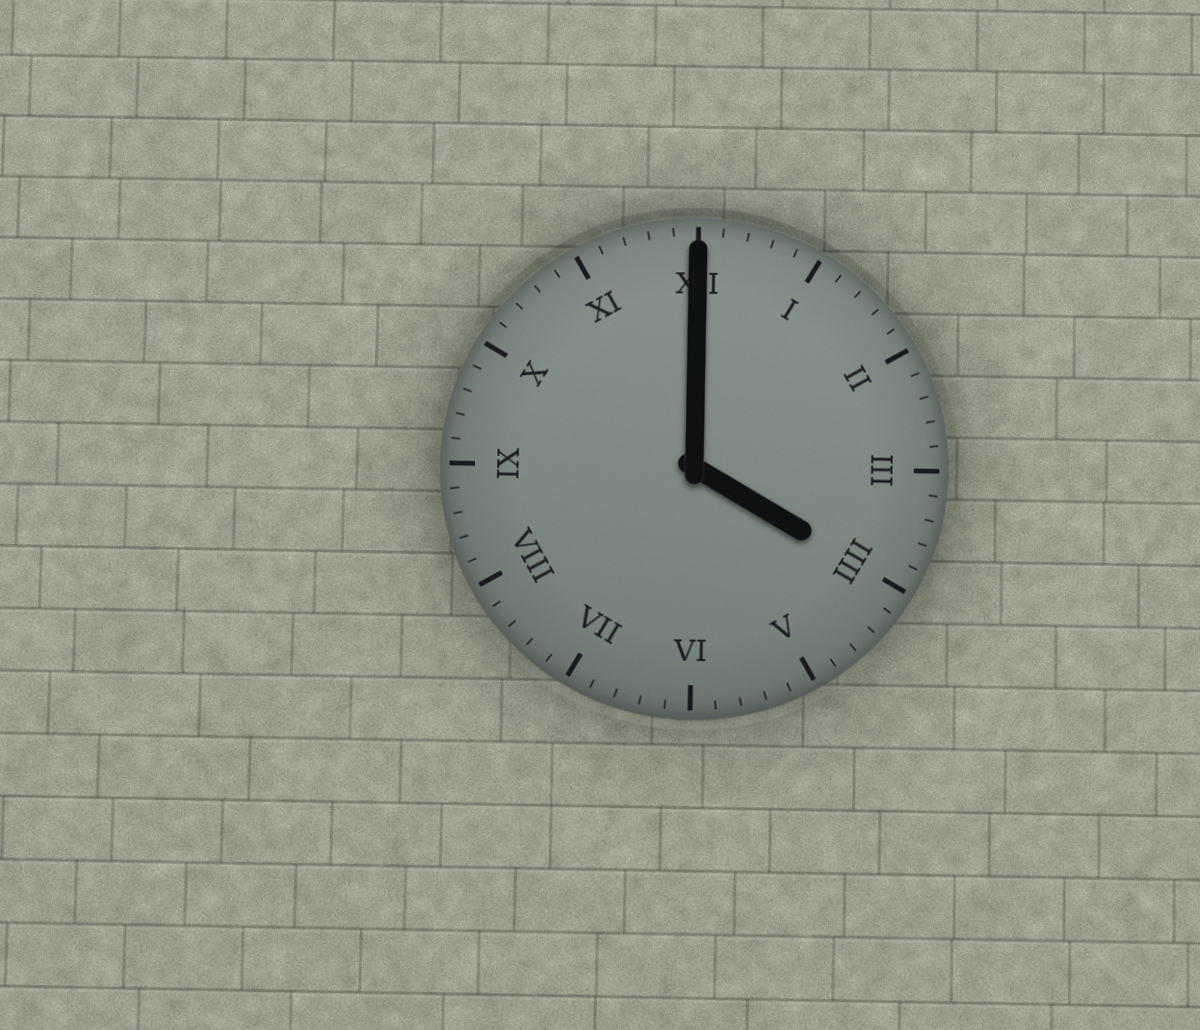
4:00
